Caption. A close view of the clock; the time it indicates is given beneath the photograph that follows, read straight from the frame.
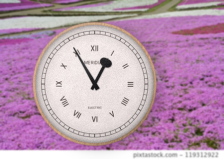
12:55
